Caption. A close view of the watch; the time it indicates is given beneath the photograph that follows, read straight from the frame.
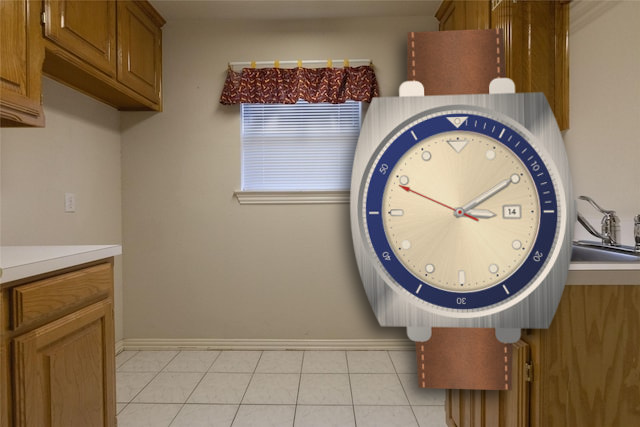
3:09:49
